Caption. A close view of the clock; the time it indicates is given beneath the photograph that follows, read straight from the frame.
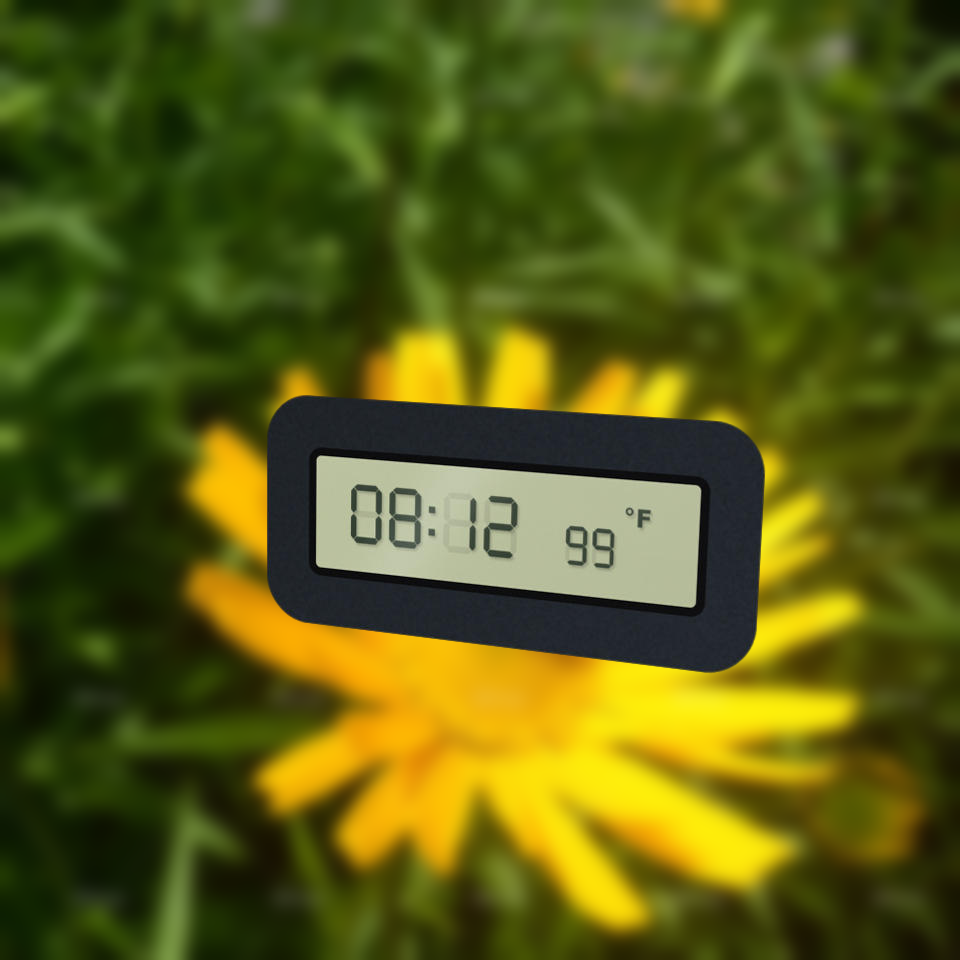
8:12
